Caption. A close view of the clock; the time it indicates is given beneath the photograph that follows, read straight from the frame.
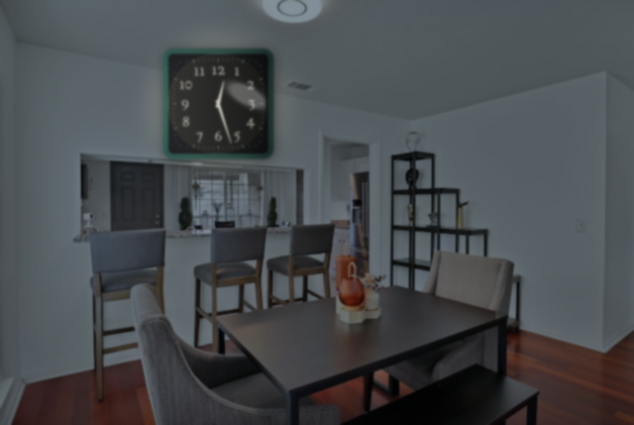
12:27
